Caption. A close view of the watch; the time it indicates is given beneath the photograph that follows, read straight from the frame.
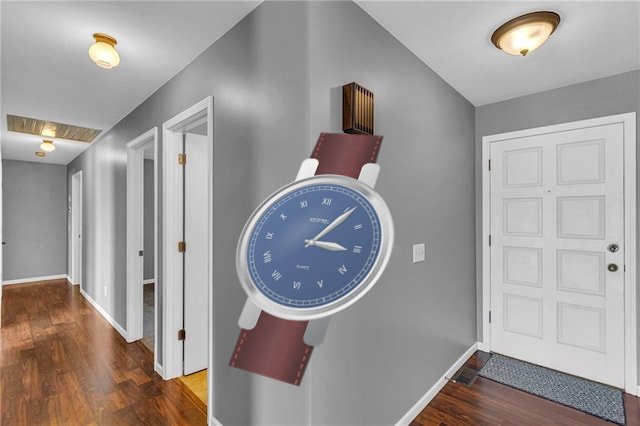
3:06
